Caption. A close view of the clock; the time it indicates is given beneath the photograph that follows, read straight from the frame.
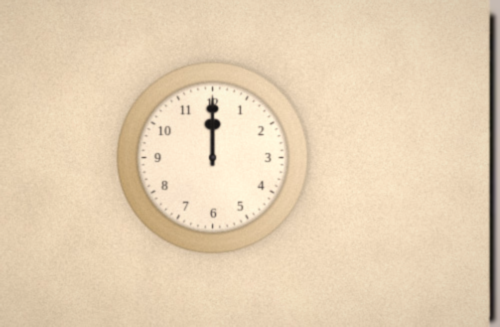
12:00
